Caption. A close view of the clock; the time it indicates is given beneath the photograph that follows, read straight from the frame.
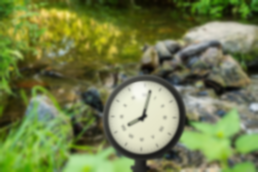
8:02
